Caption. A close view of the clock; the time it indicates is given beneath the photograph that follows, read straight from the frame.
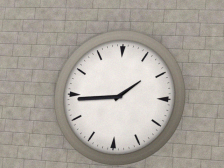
1:44
